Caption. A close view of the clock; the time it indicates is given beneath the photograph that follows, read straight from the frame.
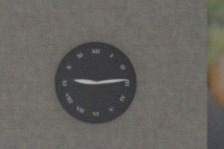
9:14
